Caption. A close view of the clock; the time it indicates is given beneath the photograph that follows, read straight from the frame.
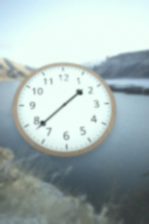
1:38
